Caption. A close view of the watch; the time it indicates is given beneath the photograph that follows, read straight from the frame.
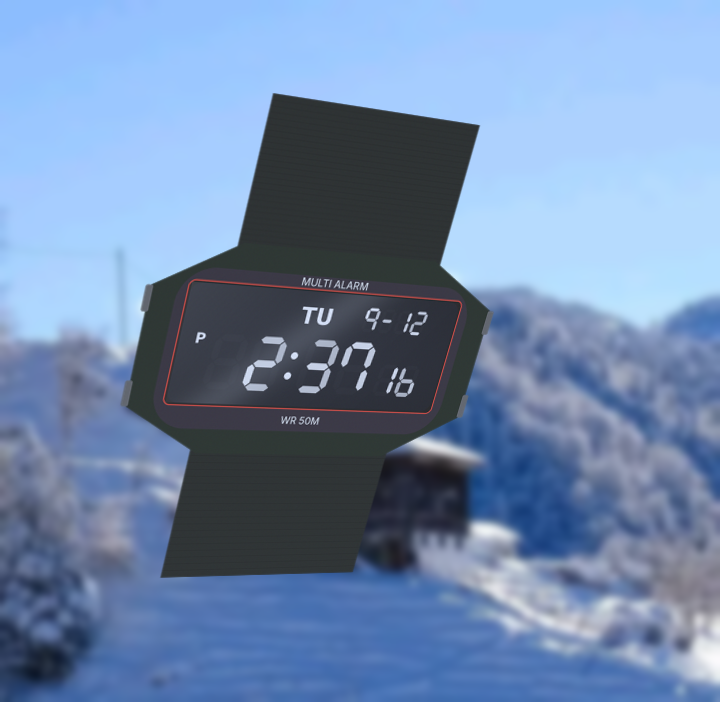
2:37:16
